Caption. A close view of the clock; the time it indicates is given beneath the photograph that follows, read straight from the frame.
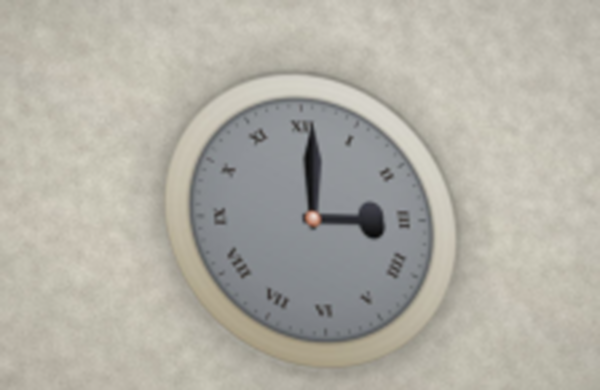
3:01
